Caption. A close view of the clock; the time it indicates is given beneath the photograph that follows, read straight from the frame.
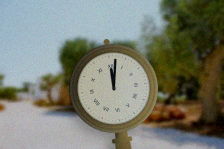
12:02
